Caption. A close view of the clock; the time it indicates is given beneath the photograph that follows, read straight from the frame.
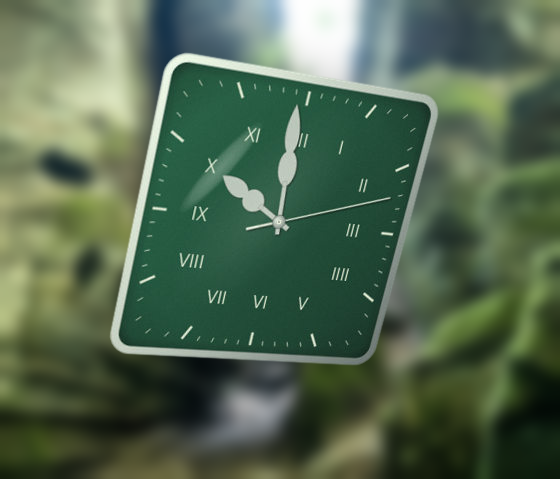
9:59:12
